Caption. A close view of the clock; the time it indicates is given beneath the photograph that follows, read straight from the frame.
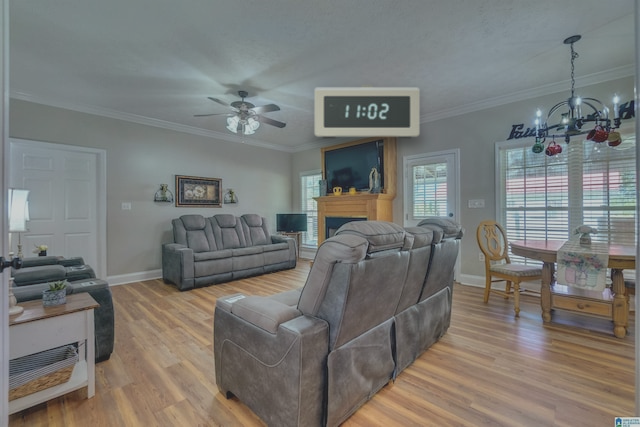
11:02
